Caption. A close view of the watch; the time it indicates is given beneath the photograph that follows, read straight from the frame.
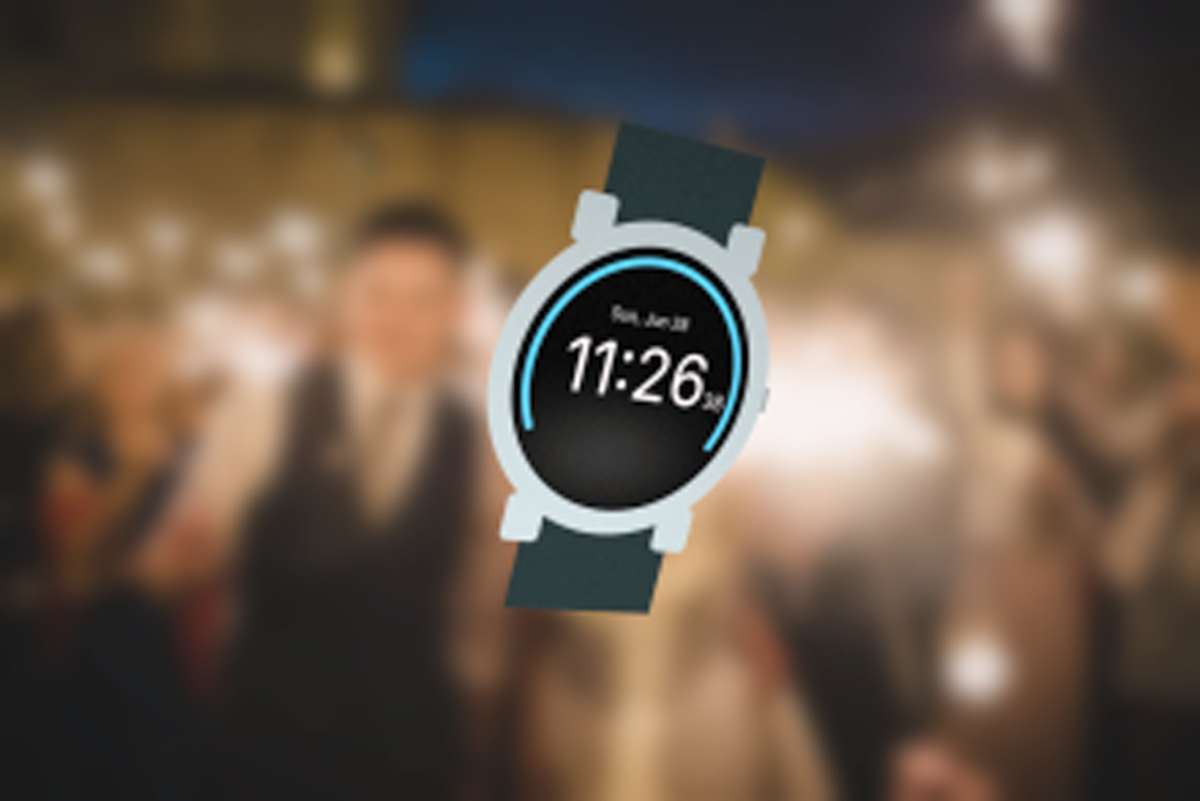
11:26
